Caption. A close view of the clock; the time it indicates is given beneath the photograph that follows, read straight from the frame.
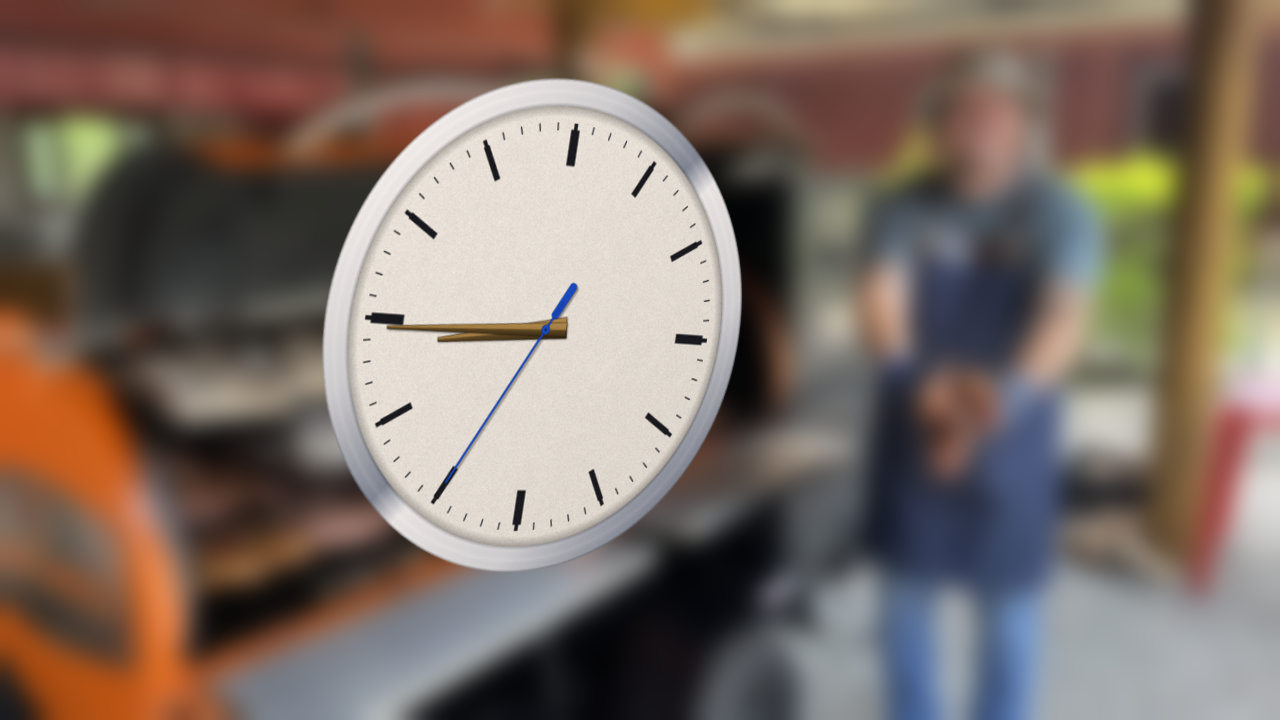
8:44:35
